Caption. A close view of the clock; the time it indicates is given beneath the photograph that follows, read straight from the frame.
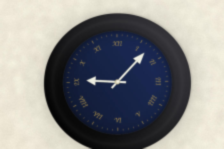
9:07
